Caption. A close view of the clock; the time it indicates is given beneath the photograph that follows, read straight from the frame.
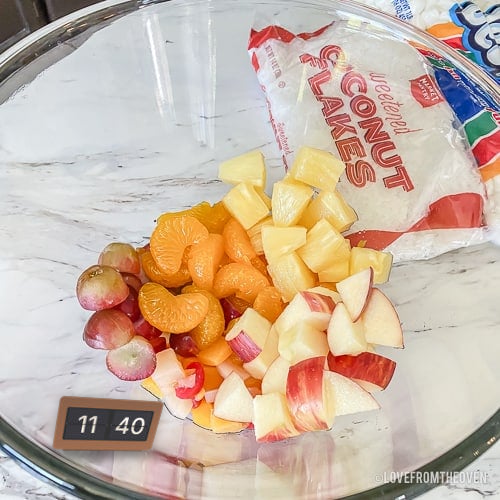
11:40
